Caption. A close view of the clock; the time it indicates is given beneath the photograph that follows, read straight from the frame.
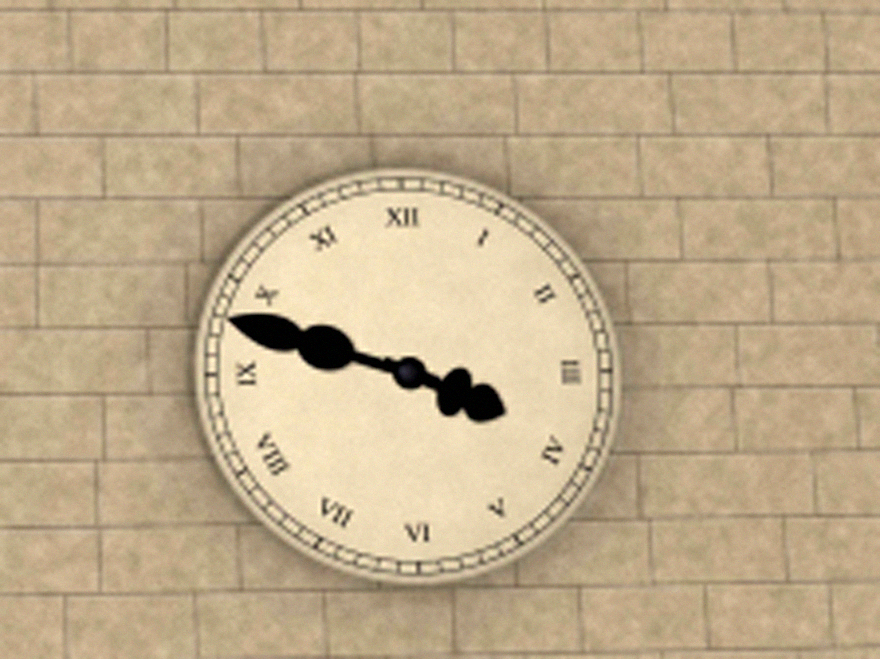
3:48
